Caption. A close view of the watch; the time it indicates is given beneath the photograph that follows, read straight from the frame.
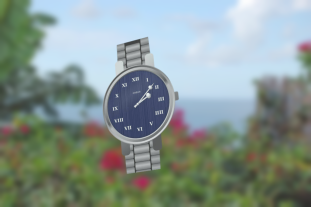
2:08
